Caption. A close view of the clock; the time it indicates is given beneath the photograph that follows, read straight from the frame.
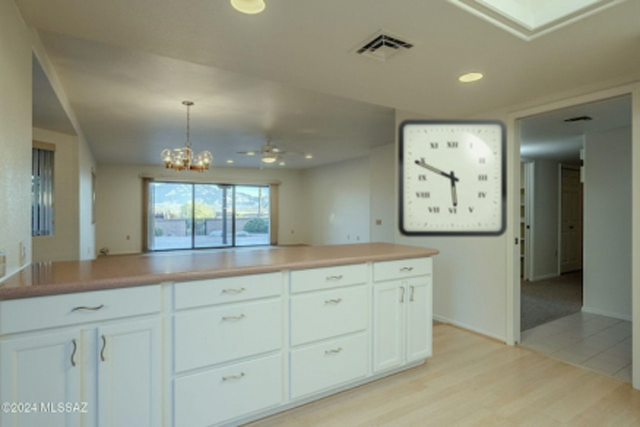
5:49
